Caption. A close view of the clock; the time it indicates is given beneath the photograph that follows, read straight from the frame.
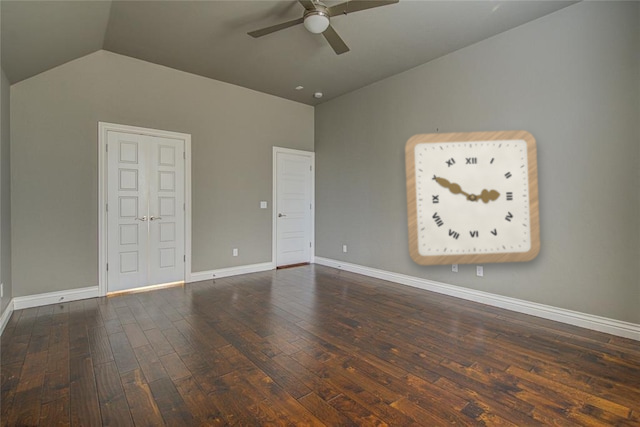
2:50
